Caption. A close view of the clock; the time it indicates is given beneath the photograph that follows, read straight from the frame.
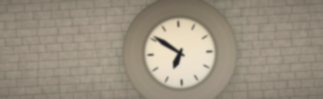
6:51
